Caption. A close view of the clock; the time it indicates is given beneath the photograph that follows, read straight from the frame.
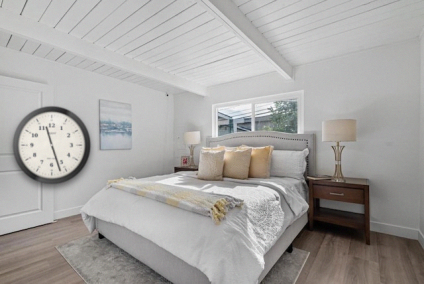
11:27
